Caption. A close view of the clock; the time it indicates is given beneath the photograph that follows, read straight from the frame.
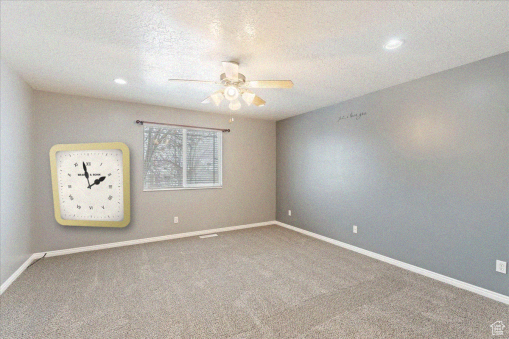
1:58
